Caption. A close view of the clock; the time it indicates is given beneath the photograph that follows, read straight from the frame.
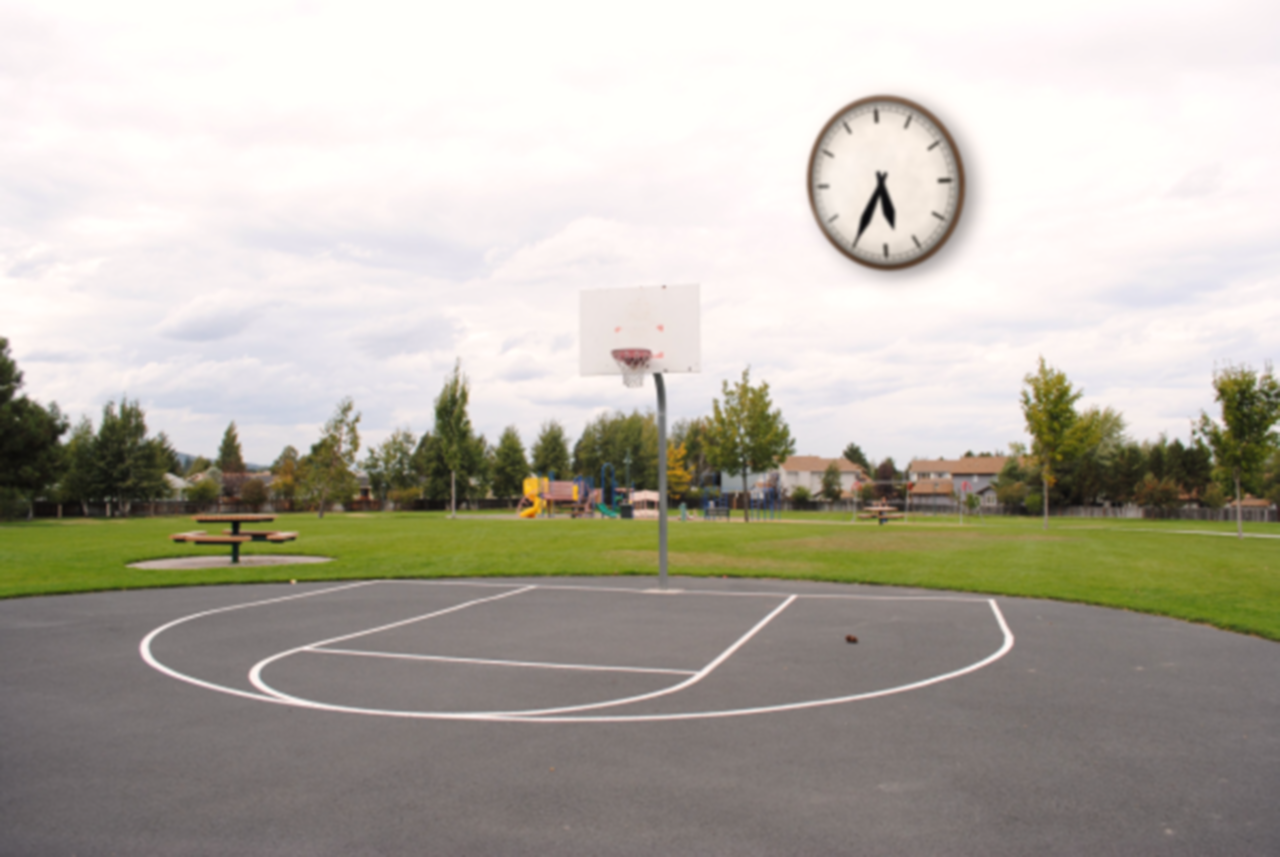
5:35
